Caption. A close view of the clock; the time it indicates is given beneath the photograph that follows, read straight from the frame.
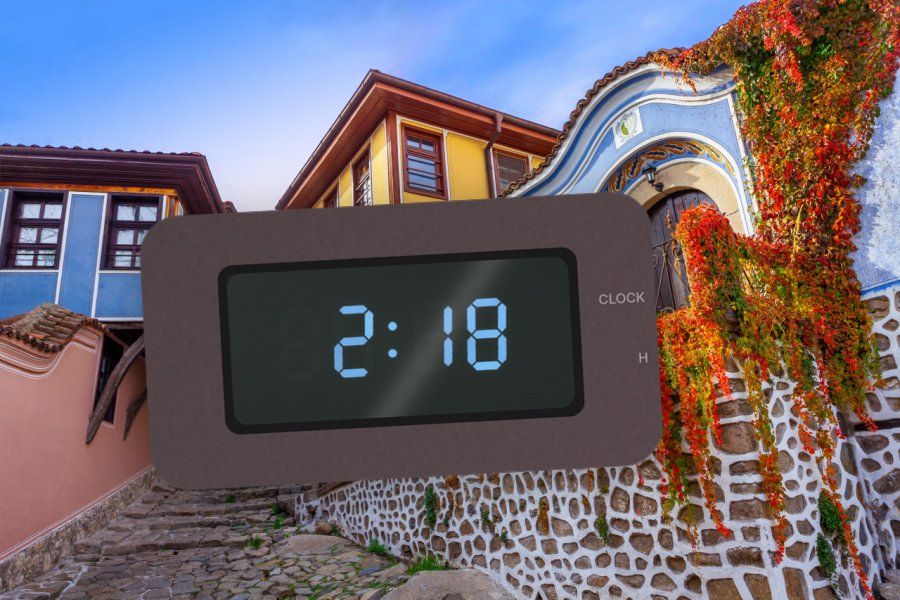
2:18
